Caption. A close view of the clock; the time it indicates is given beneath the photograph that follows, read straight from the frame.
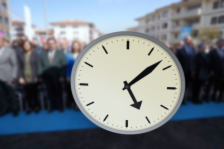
5:08
